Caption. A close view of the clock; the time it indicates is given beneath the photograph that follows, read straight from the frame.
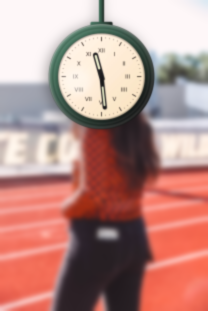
11:29
